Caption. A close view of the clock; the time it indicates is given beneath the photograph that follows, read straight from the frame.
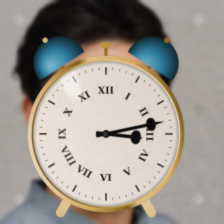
3:13
